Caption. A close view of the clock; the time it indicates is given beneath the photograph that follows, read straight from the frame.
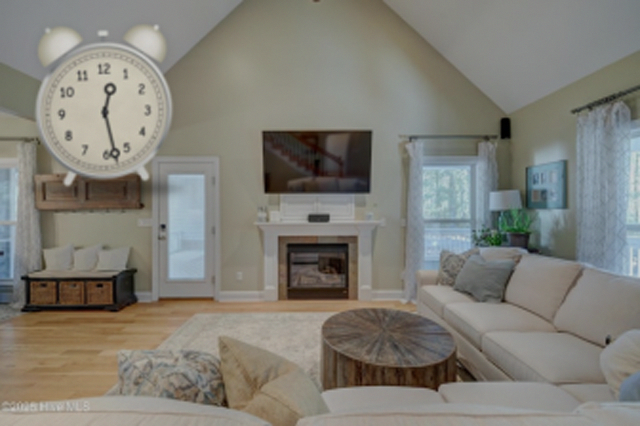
12:28
